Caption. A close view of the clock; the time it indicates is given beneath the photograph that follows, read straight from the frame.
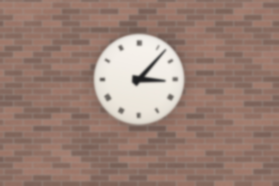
3:07
